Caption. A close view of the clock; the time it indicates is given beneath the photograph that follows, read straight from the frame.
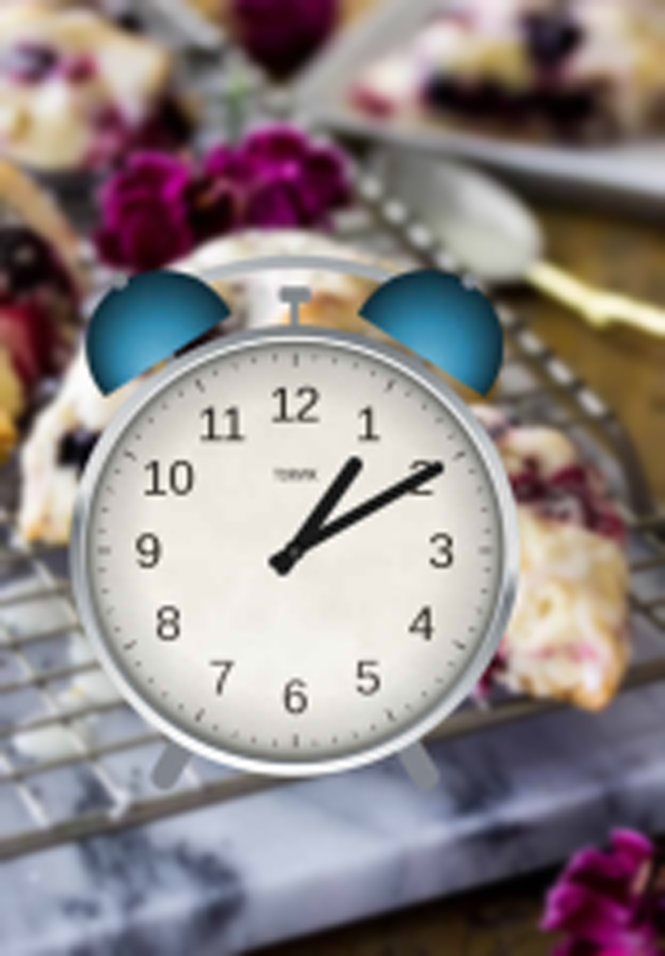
1:10
